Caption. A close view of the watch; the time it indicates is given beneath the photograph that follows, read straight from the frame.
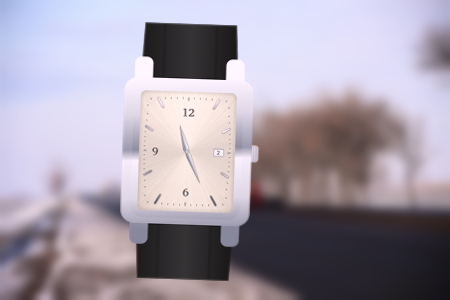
11:26
